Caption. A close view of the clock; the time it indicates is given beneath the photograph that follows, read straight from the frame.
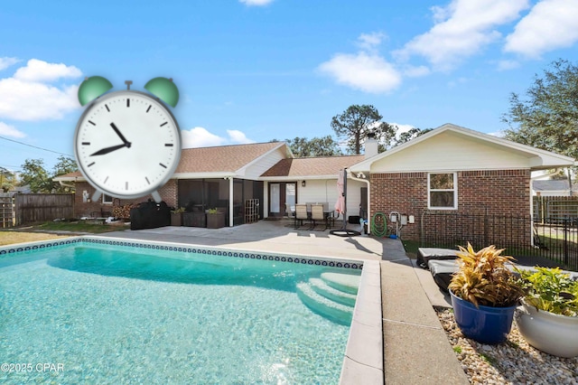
10:42
